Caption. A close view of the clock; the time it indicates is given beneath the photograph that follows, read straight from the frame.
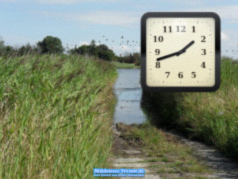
1:42
